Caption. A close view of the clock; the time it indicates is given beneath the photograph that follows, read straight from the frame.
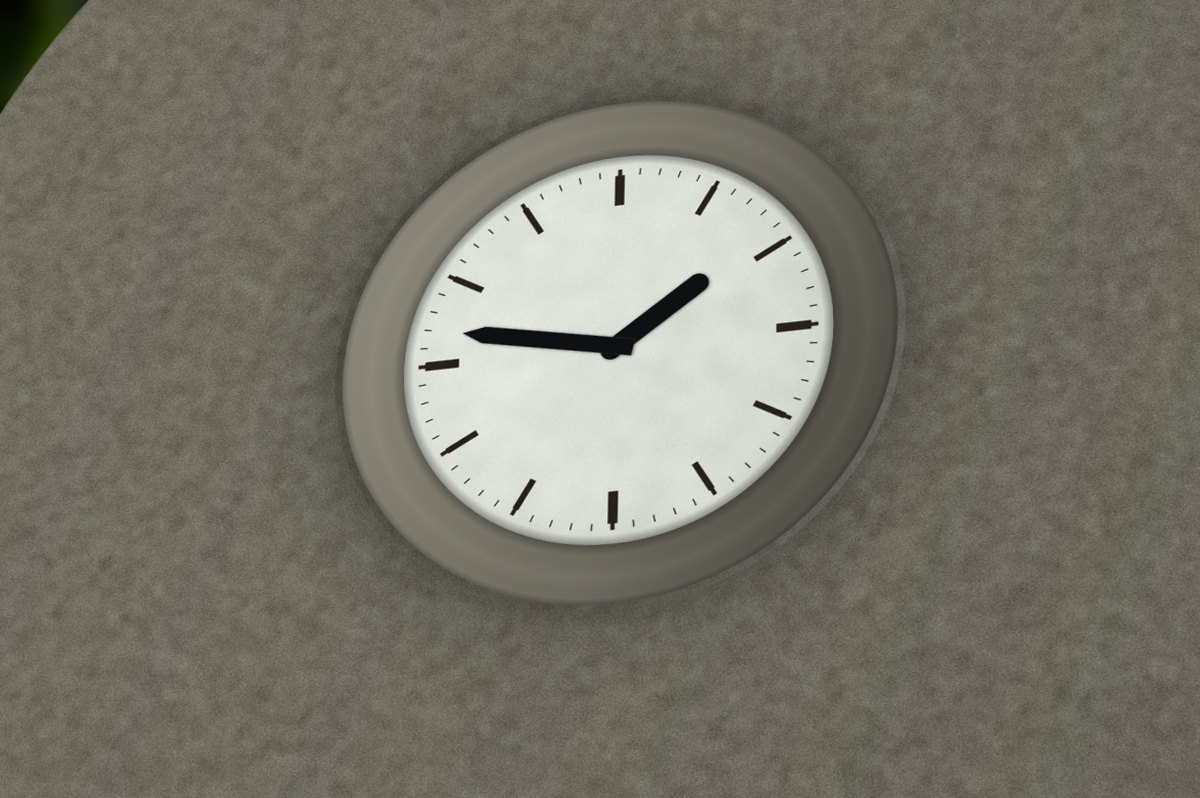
1:47
